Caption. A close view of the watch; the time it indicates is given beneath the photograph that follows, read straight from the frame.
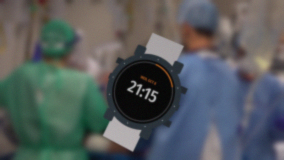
21:15
